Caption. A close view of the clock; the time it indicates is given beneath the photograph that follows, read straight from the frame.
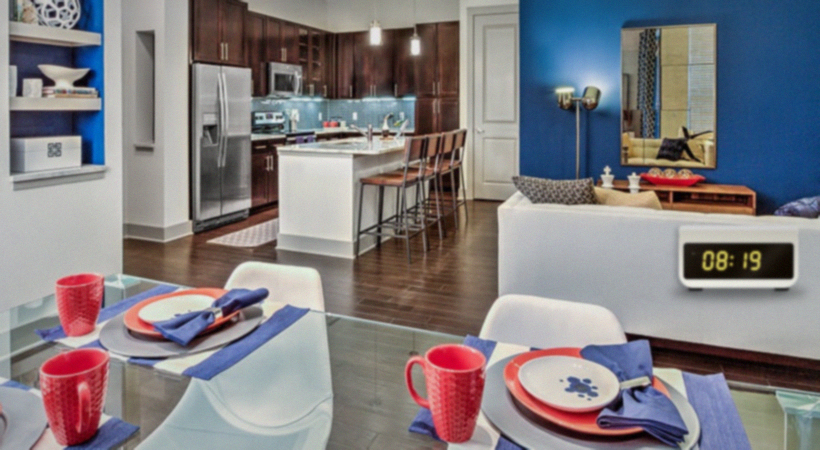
8:19
